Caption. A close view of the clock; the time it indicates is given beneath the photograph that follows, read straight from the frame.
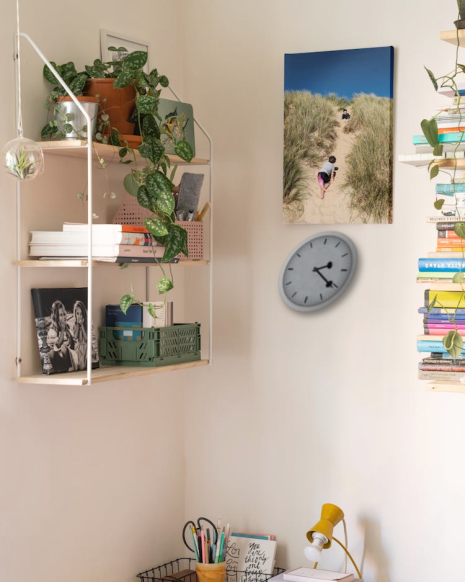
2:21
